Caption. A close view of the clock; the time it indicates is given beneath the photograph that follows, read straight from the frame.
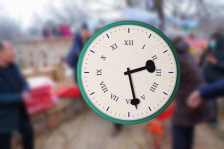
2:28
